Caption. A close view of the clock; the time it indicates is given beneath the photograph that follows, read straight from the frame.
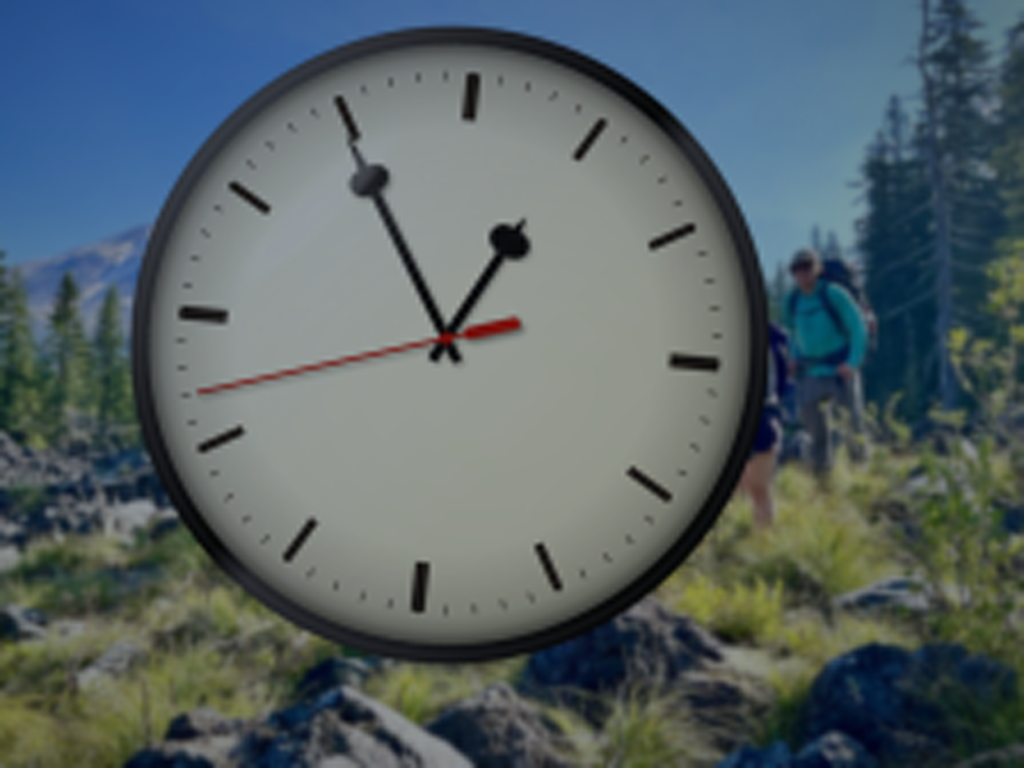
12:54:42
